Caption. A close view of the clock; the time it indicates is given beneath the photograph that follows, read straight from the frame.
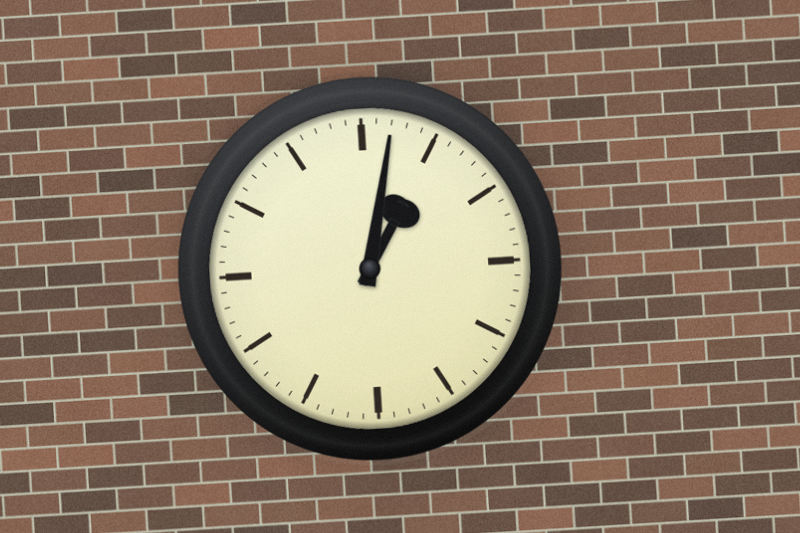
1:02
